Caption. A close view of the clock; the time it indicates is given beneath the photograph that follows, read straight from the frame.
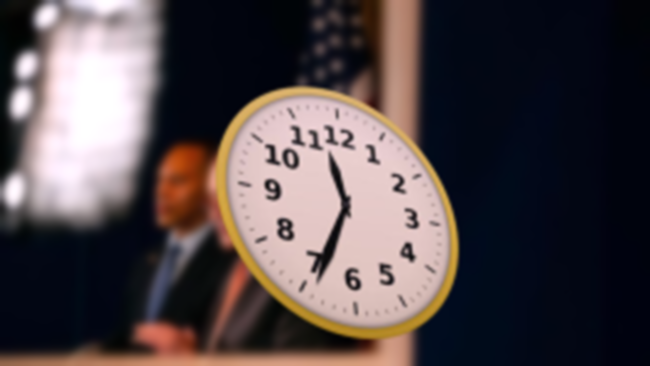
11:34
